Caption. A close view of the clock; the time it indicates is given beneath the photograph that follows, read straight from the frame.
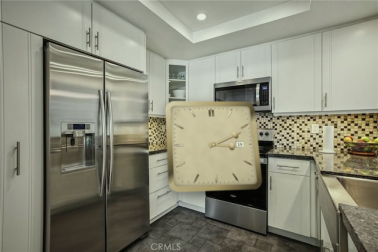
3:11
